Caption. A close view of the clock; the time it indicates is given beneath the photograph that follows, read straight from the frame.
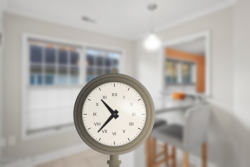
10:37
